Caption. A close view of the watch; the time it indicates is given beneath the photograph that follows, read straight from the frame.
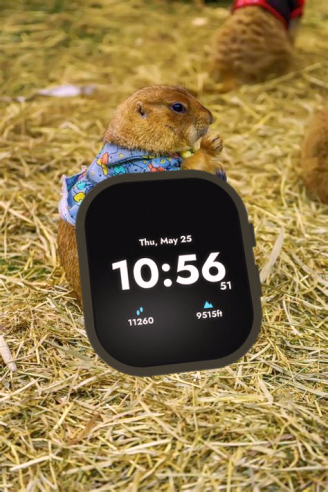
10:56:51
